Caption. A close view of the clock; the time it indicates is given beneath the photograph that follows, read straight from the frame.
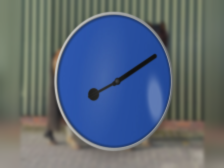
8:10
